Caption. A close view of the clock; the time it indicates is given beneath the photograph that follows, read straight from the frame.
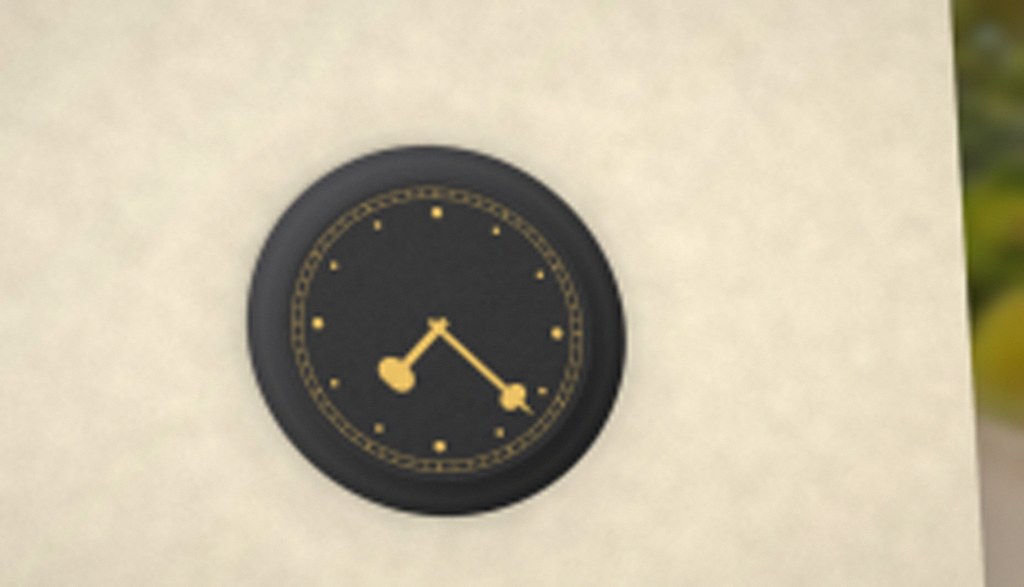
7:22
